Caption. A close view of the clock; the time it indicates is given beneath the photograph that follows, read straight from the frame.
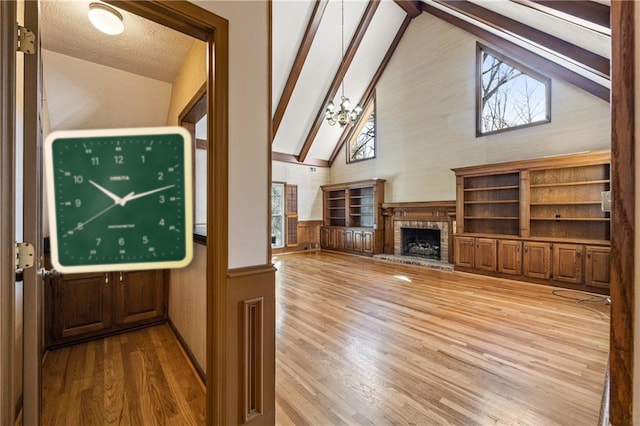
10:12:40
